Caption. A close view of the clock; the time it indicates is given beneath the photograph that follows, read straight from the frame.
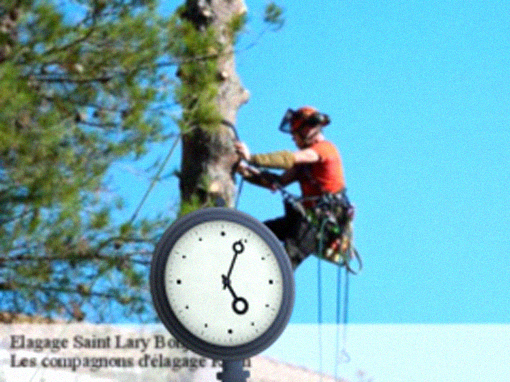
5:04
